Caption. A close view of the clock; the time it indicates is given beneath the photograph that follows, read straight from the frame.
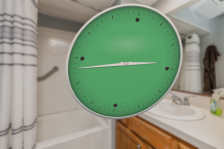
2:43
